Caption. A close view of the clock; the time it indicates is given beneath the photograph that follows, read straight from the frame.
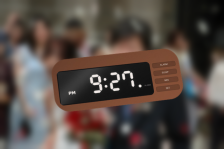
9:27
